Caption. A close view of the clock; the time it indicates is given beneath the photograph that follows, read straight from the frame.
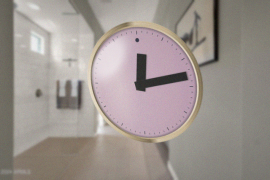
12:13
